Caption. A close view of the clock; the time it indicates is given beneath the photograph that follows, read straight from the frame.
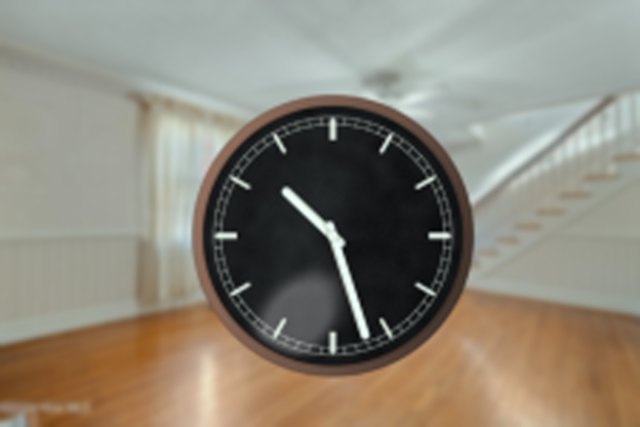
10:27
